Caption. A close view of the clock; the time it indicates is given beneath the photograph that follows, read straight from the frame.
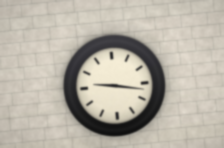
9:17
